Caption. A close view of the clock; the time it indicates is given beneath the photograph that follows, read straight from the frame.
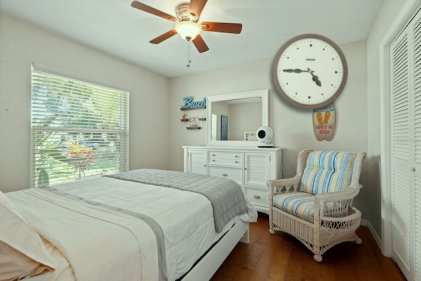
4:45
